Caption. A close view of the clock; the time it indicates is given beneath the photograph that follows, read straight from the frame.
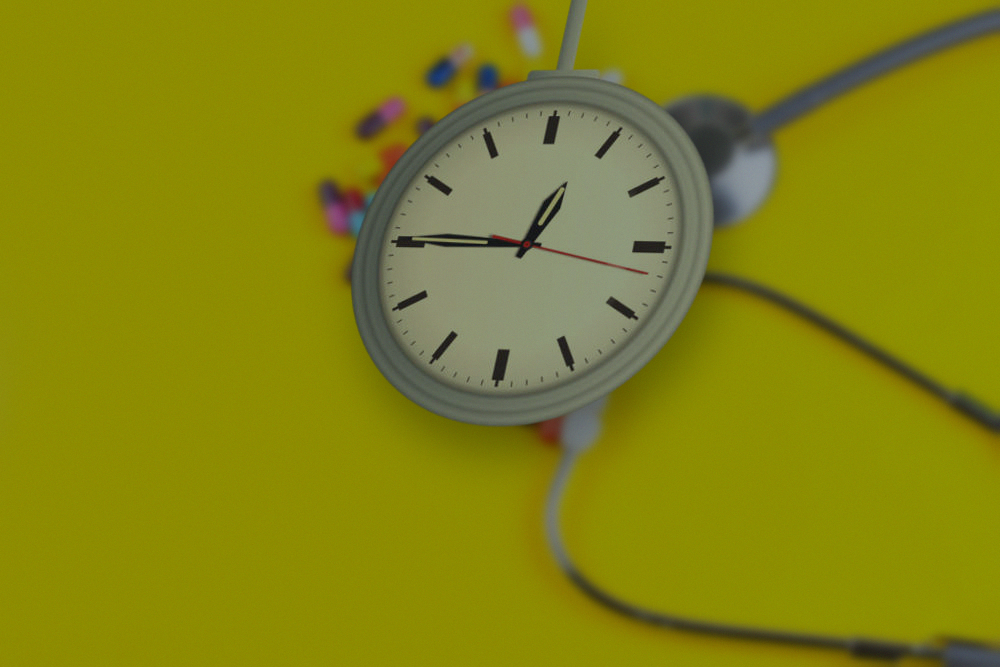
12:45:17
